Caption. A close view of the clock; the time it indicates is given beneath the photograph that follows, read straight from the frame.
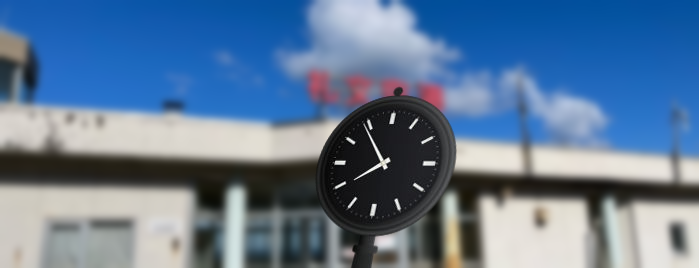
7:54
